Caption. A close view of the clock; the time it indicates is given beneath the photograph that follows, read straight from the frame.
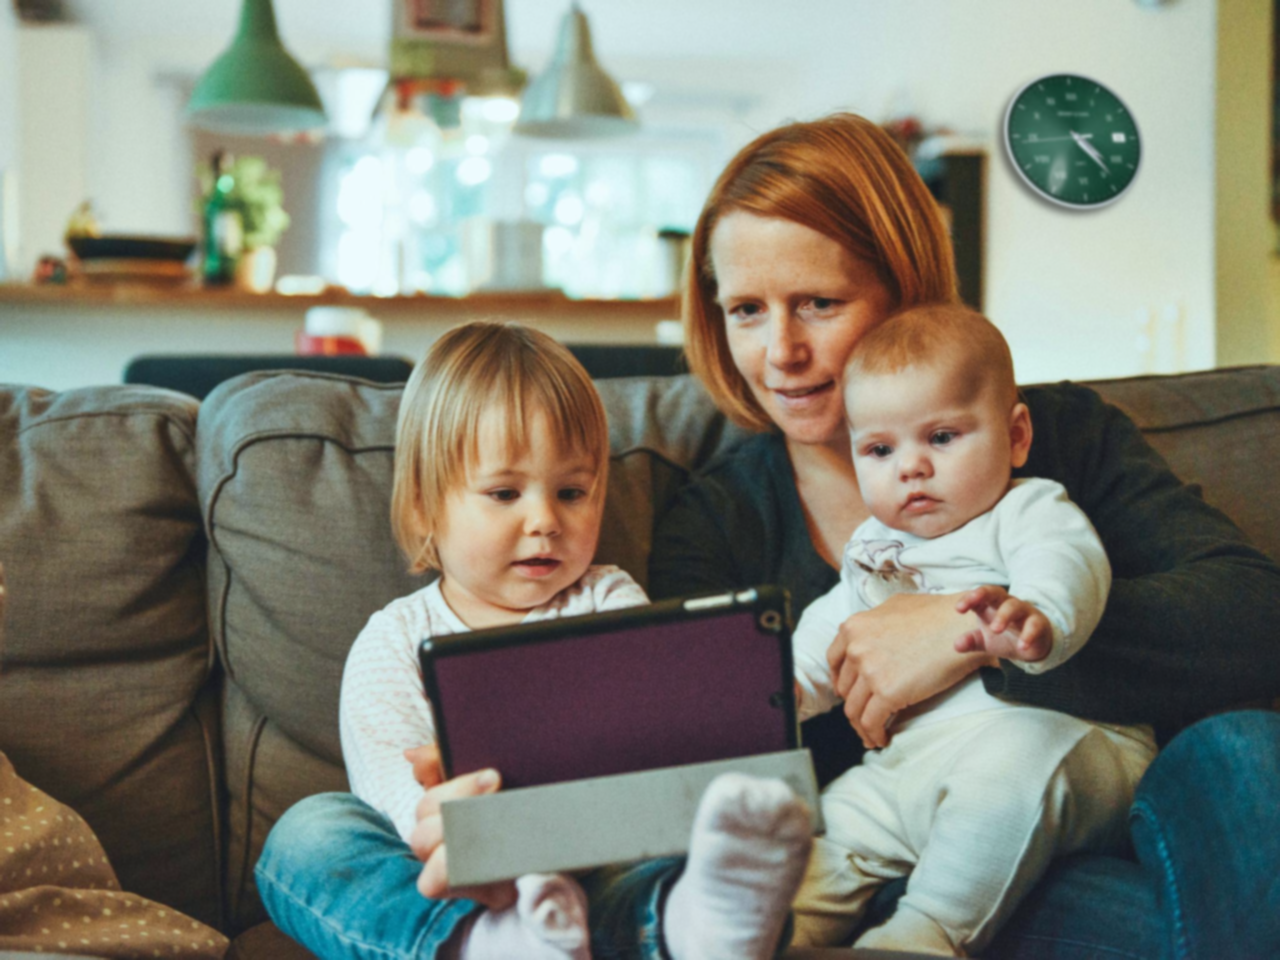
4:23:44
